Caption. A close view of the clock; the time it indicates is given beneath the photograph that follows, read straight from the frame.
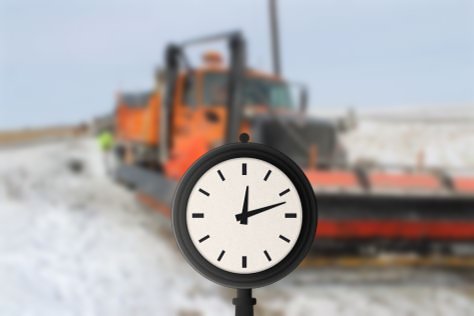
12:12
